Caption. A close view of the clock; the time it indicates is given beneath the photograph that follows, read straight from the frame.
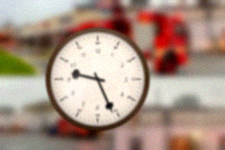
9:26
